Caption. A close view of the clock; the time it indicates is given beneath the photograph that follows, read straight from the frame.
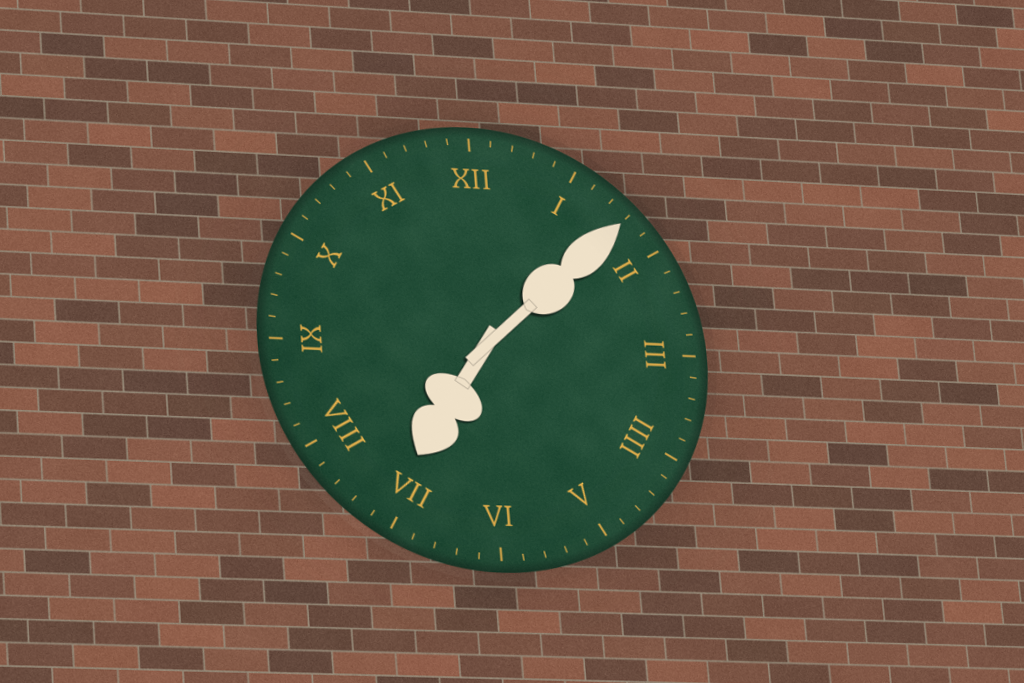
7:08
